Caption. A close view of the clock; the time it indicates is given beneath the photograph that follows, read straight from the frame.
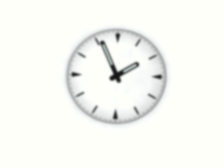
1:56
